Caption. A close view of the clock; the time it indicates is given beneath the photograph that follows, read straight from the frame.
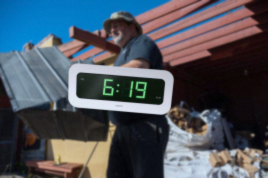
6:19
